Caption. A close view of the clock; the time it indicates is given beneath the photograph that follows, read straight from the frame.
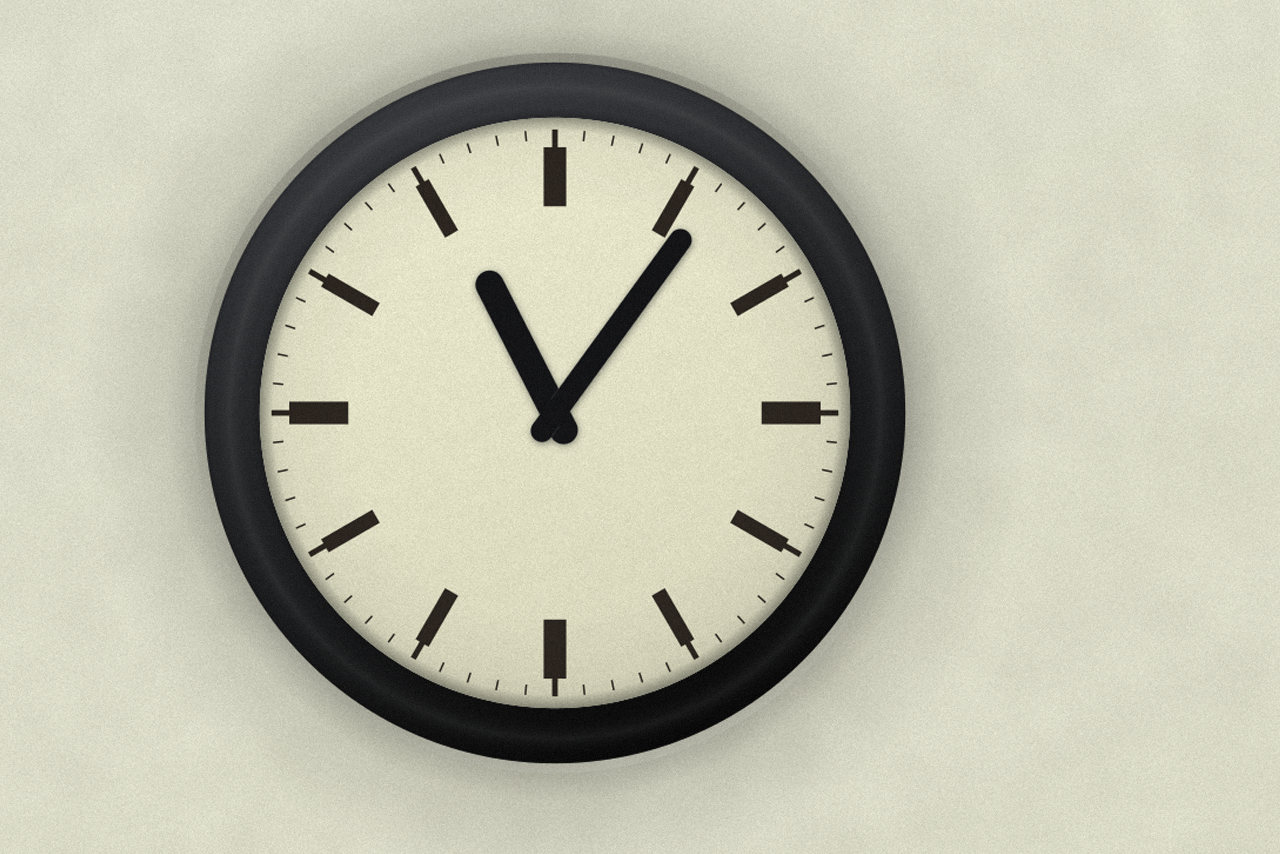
11:06
